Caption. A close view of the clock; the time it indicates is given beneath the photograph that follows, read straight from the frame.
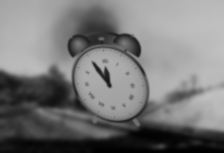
11:55
